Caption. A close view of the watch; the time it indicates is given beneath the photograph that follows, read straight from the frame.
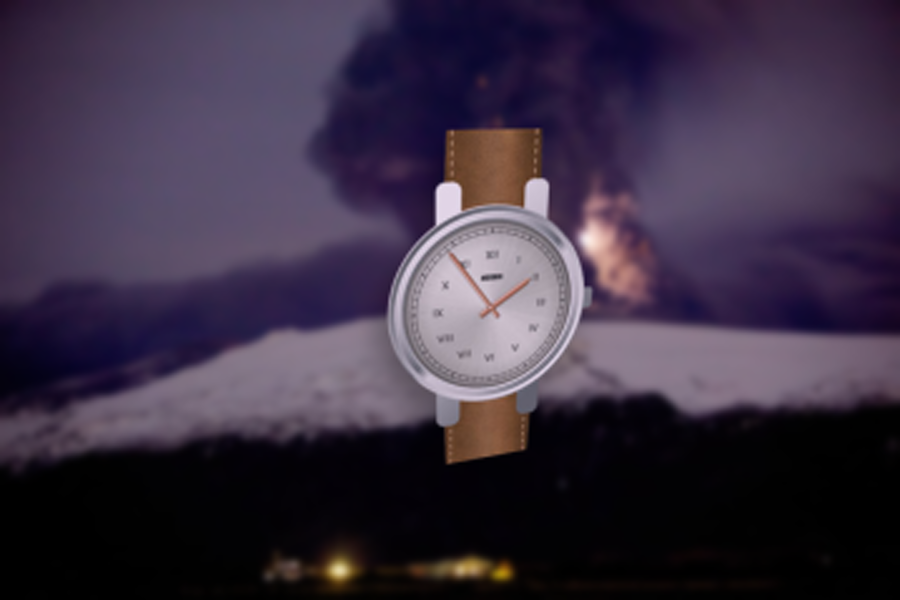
1:54
